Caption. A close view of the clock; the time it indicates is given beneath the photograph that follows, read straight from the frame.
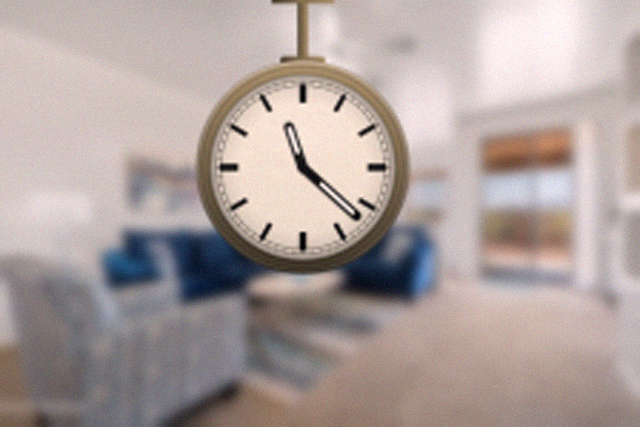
11:22
